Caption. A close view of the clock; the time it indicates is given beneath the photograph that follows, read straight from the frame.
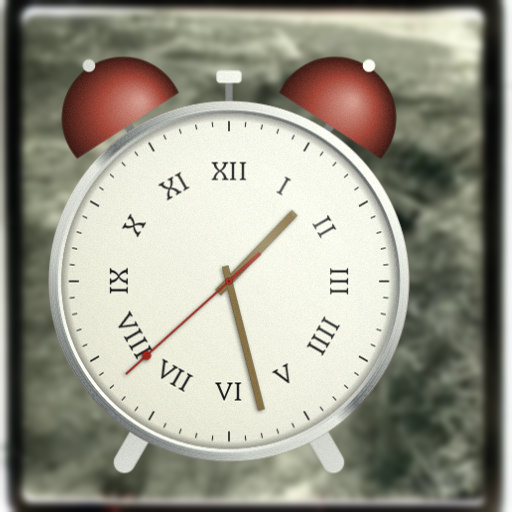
1:27:38
